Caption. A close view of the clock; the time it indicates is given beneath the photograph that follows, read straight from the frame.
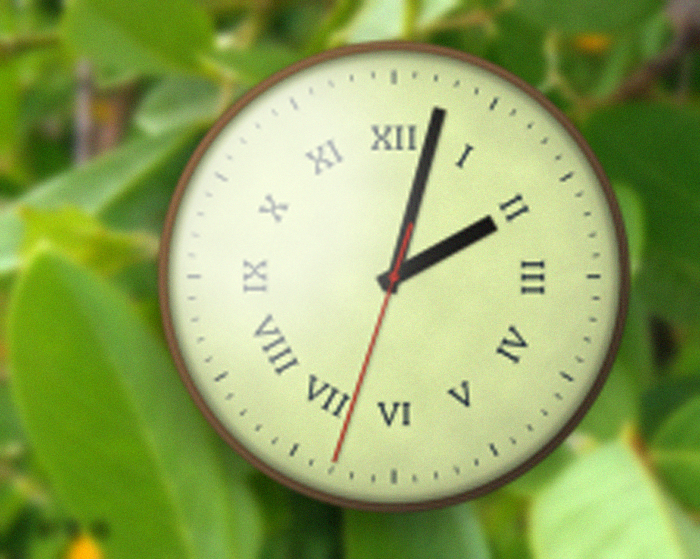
2:02:33
